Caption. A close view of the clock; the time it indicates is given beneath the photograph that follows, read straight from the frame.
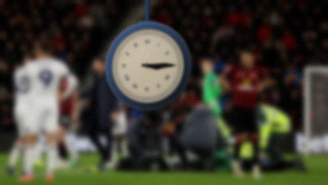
3:15
